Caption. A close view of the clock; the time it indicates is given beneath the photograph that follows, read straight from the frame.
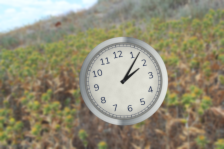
2:07
